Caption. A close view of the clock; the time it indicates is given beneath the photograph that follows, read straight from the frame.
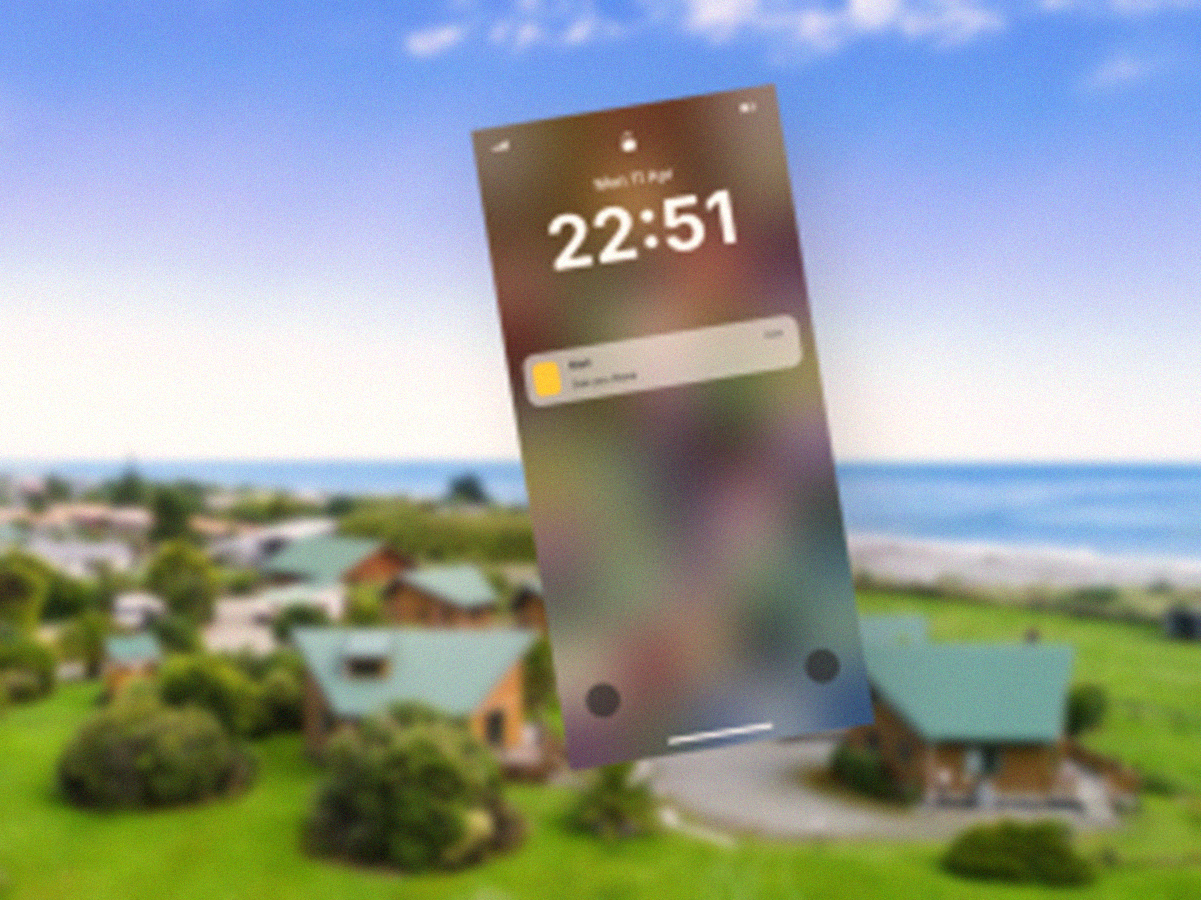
22:51
